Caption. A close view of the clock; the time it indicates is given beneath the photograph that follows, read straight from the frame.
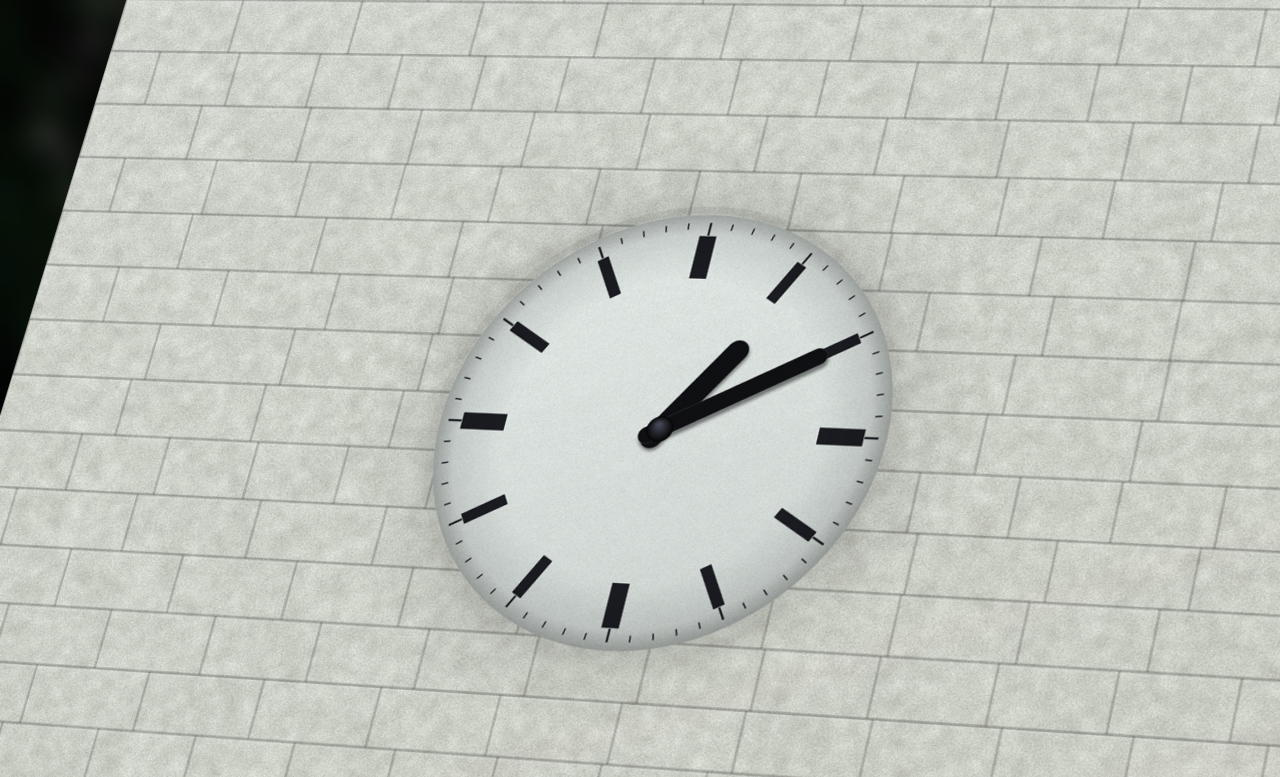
1:10
